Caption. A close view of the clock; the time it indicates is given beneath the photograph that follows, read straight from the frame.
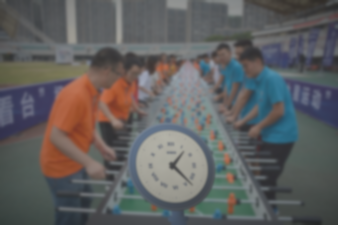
1:23
